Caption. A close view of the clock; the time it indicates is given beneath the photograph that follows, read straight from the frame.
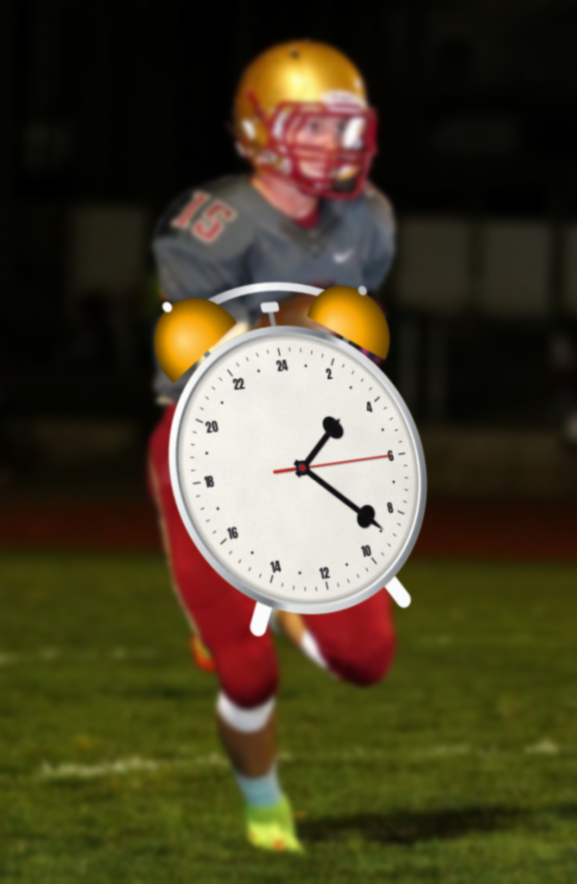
3:22:15
